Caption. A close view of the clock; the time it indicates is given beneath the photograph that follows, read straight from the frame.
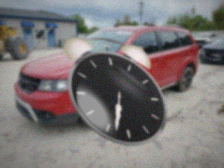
6:33
